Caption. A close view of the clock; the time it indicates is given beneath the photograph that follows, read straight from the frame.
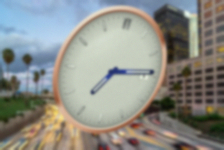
7:14
